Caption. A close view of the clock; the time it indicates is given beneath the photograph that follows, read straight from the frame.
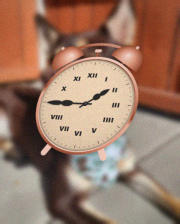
1:45
